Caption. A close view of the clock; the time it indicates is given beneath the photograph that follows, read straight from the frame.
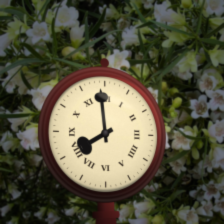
7:59
